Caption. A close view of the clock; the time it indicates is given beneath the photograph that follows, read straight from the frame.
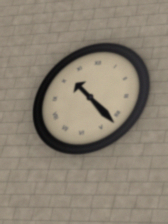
10:22
